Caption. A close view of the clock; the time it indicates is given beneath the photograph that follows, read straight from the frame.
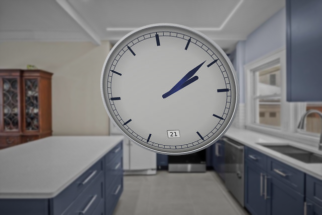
2:09
